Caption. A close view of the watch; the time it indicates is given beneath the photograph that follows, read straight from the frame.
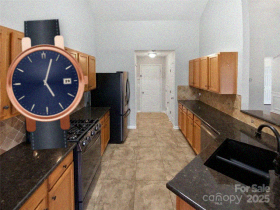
5:03
